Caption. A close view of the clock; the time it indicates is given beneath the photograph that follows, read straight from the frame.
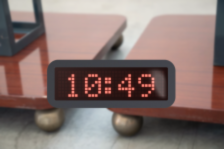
10:49
